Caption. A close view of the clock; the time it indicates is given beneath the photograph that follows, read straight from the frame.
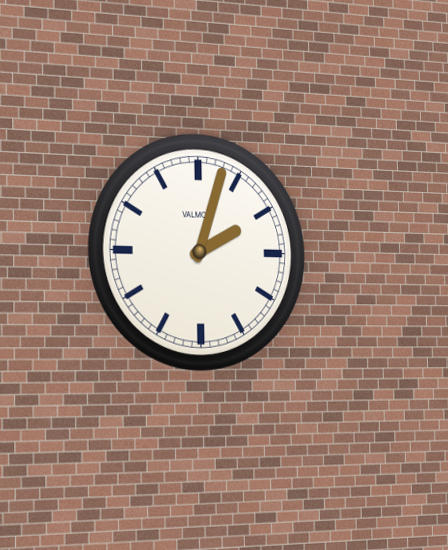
2:03
